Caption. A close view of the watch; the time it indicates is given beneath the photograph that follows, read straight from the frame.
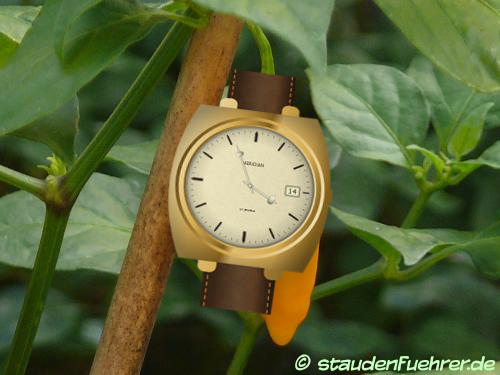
3:56
